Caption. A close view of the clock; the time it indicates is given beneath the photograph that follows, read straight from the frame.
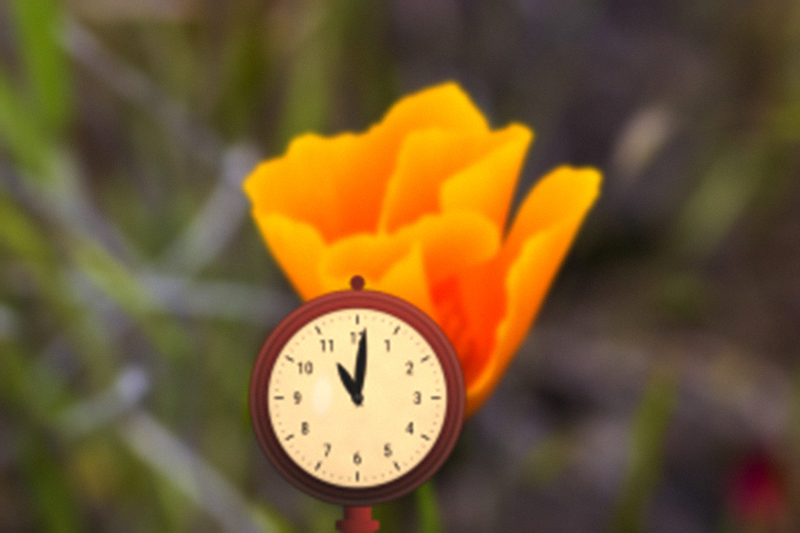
11:01
